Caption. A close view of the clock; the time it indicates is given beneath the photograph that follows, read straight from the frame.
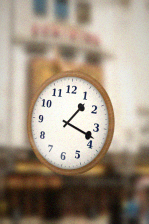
1:18
